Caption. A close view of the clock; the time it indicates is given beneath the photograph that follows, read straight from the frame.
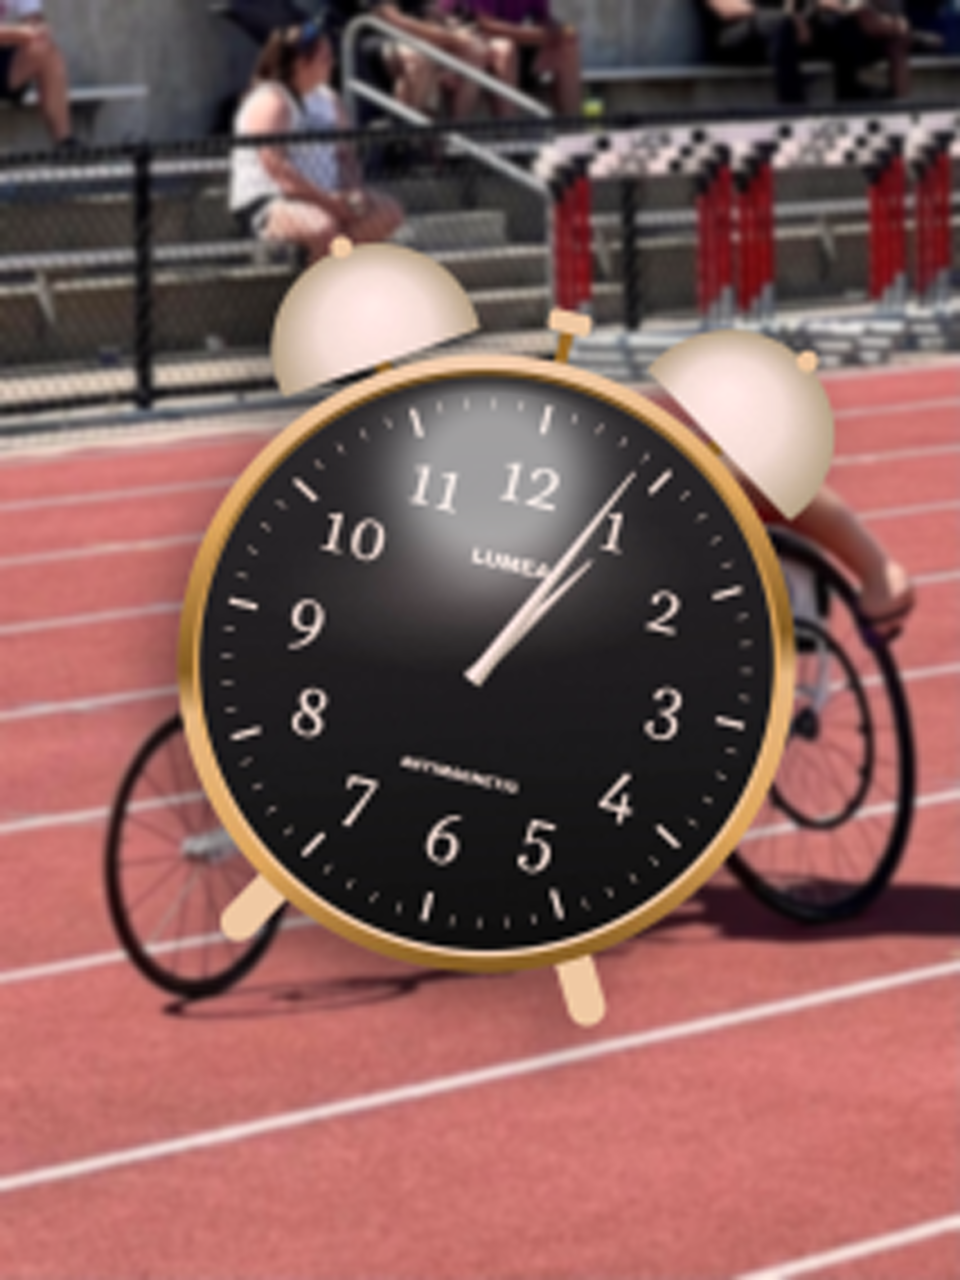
1:04
